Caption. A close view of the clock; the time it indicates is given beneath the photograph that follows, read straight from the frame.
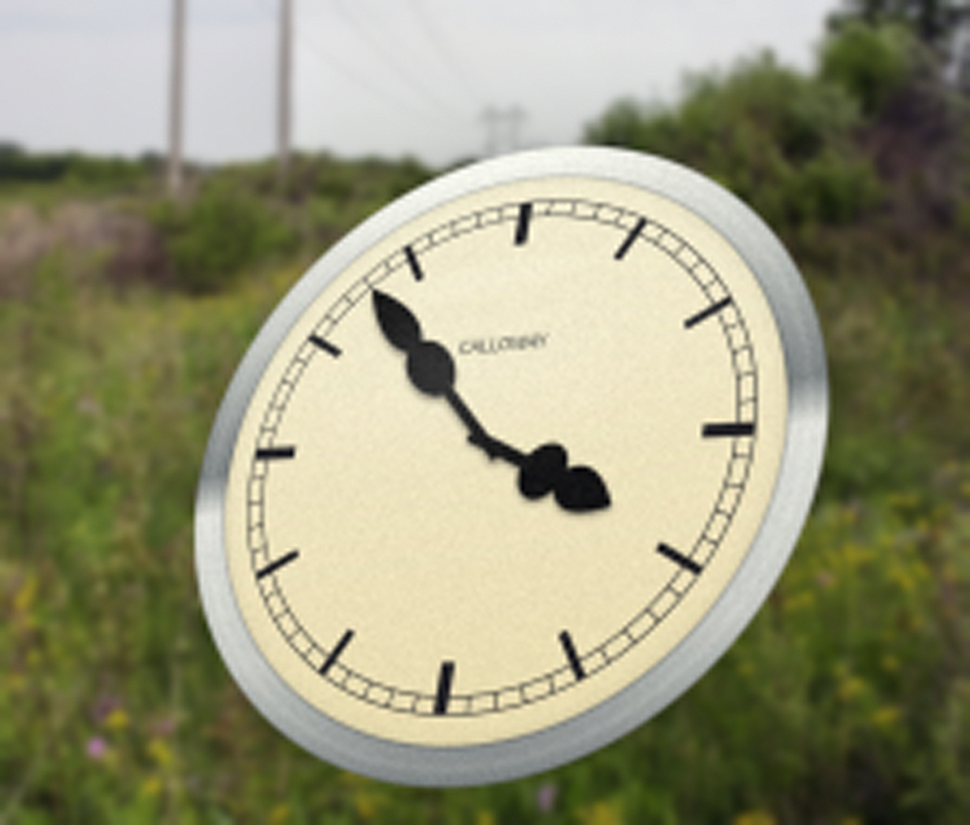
3:53
